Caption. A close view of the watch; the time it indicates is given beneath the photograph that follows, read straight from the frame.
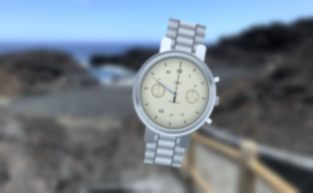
9:49
